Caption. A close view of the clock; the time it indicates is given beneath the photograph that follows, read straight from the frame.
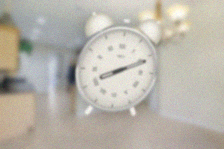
8:11
